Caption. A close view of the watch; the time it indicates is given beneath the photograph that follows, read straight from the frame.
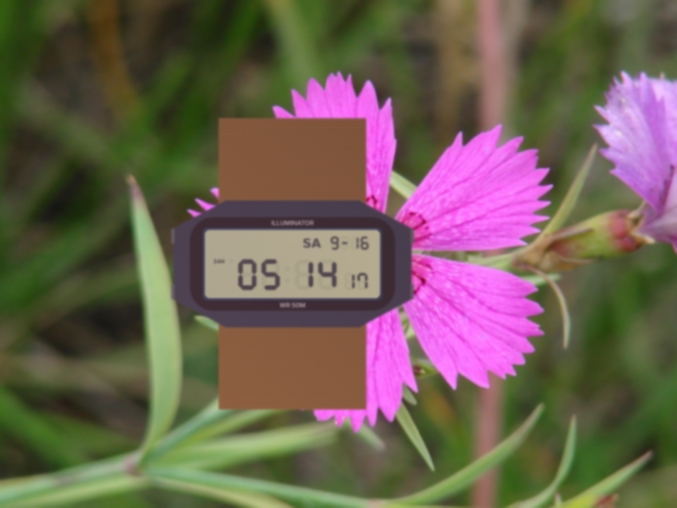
5:14:17
